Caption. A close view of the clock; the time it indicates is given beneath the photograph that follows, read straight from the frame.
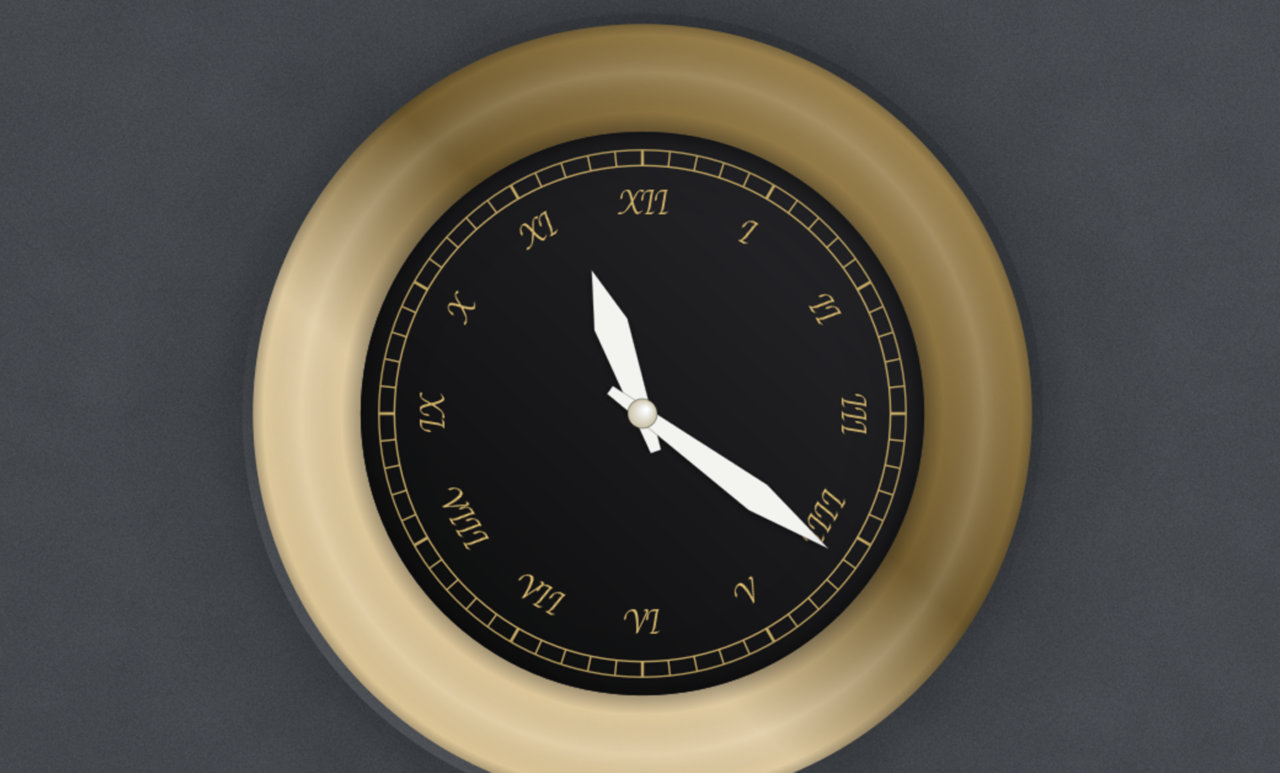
11:21
